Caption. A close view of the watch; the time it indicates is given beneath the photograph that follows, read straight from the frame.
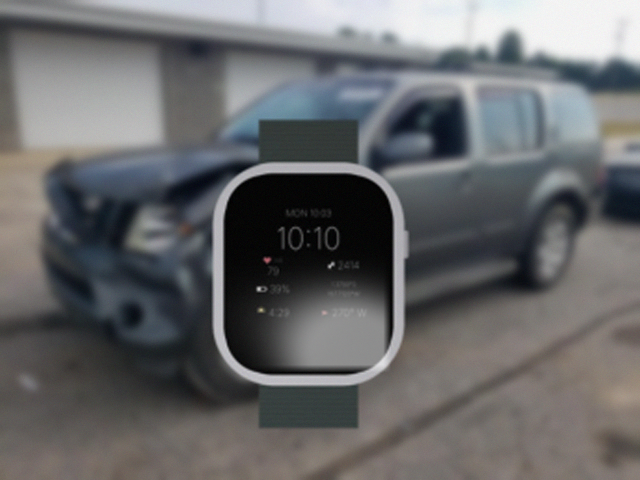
10:10
